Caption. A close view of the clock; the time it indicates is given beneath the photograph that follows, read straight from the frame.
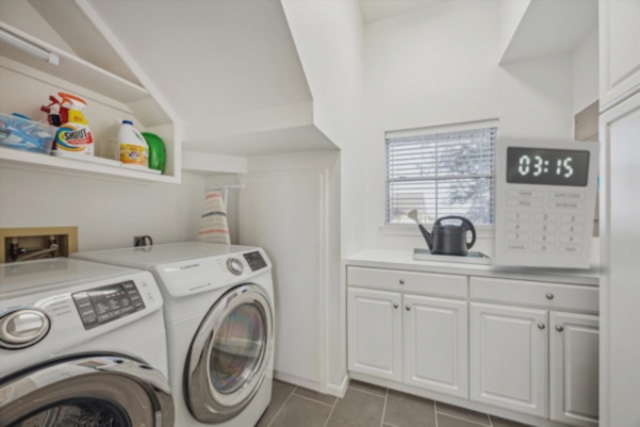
3:15
